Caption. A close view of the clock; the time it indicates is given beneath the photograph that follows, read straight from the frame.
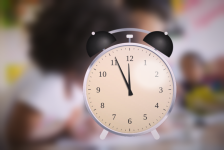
11:56
